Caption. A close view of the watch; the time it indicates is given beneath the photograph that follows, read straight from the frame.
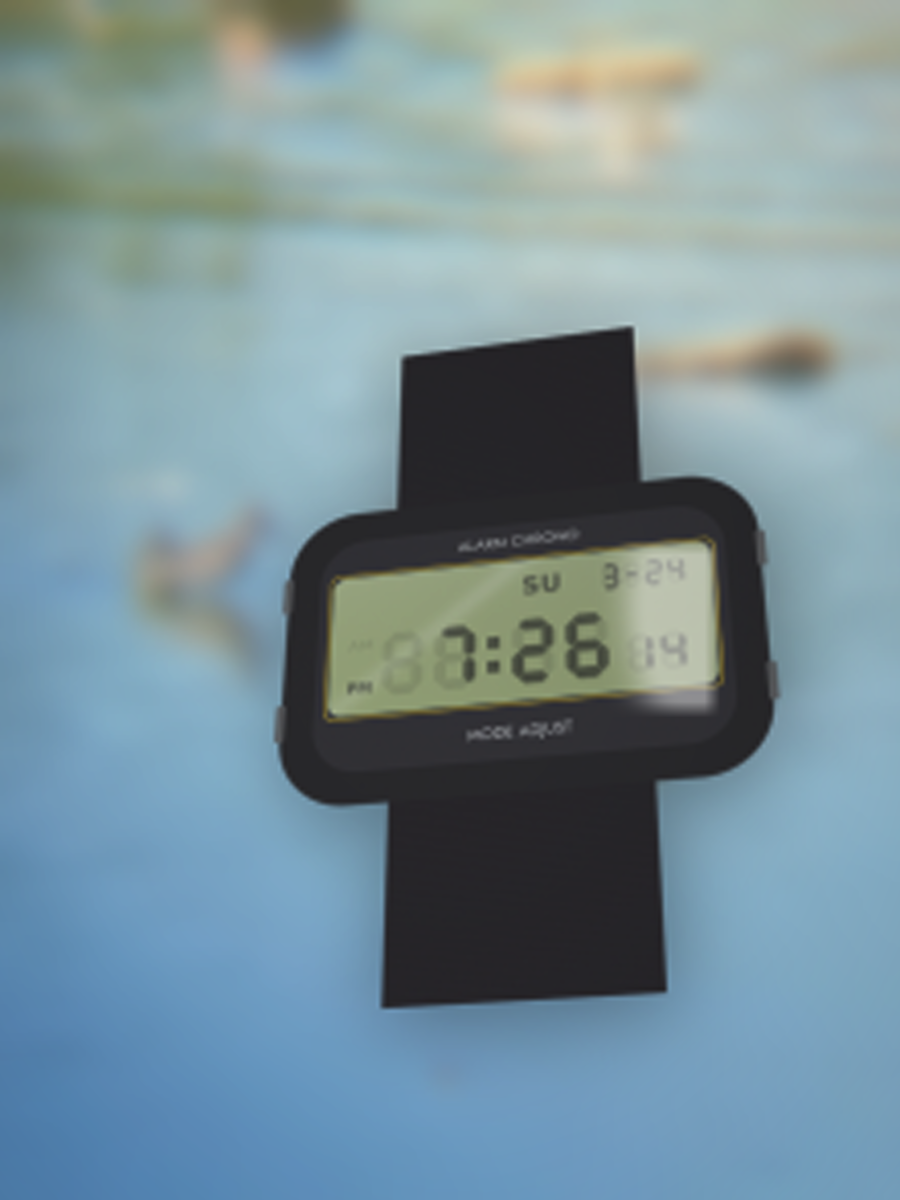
7:26:14
